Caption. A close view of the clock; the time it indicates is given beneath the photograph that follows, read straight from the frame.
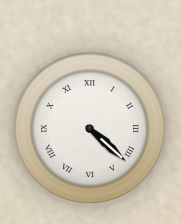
4:22
